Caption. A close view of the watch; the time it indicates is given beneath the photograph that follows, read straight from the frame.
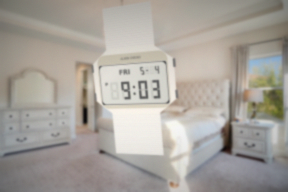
9:03
